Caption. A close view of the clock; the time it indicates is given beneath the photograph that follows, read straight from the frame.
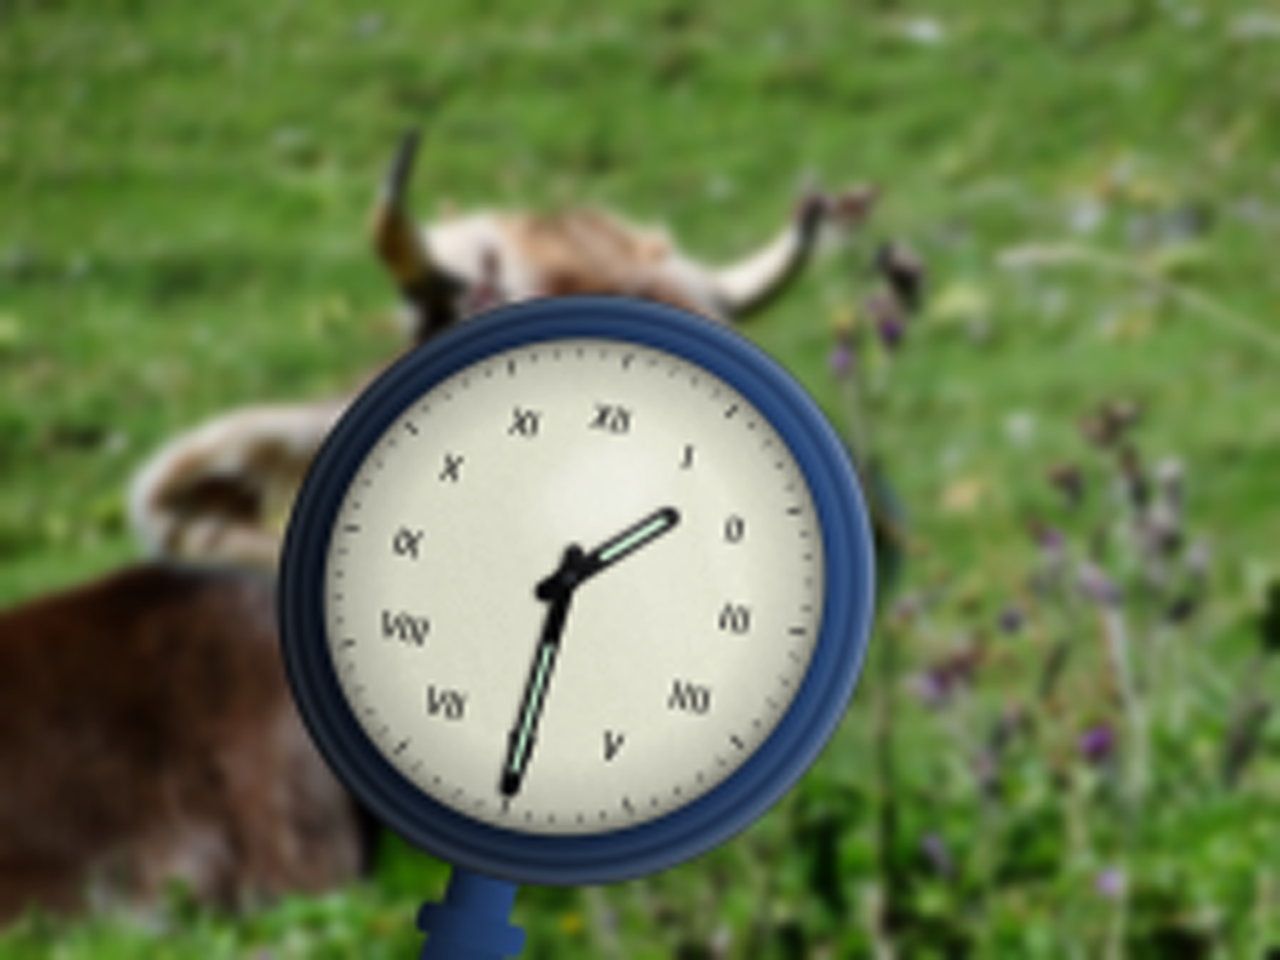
1:30
